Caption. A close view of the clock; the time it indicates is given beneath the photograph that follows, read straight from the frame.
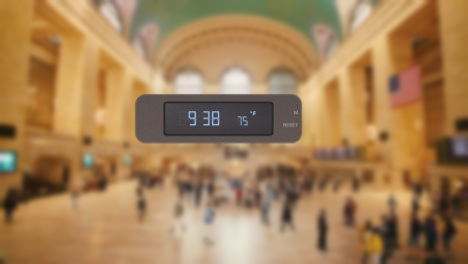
9:38
